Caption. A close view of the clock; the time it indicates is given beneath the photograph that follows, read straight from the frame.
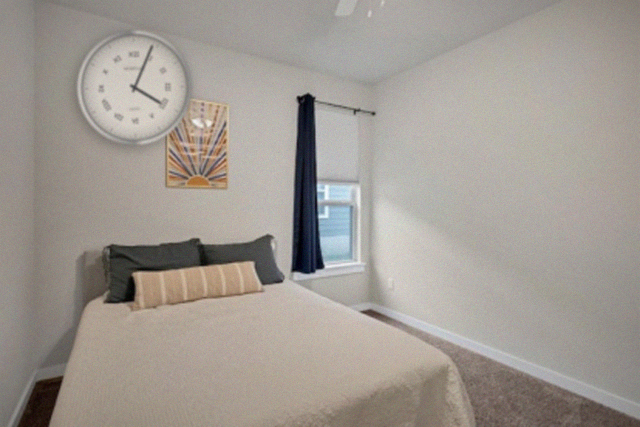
4:04
